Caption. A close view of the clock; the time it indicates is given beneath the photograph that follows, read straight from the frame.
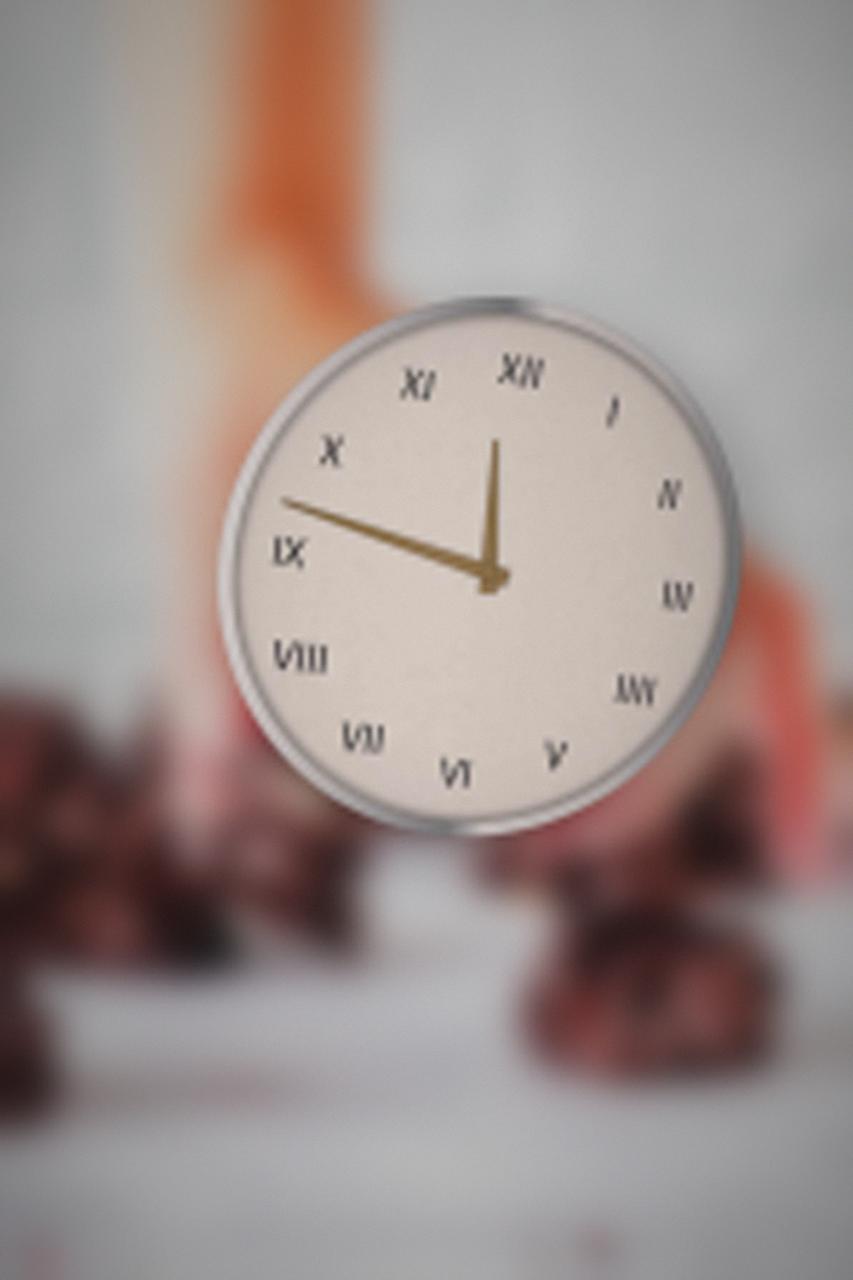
11:47
